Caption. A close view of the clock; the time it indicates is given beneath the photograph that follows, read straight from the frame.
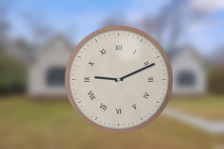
9:11
